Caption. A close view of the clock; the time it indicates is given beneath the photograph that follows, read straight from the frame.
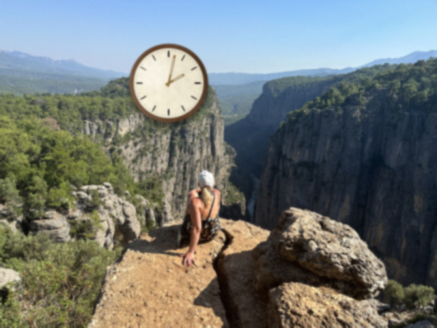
2:02
